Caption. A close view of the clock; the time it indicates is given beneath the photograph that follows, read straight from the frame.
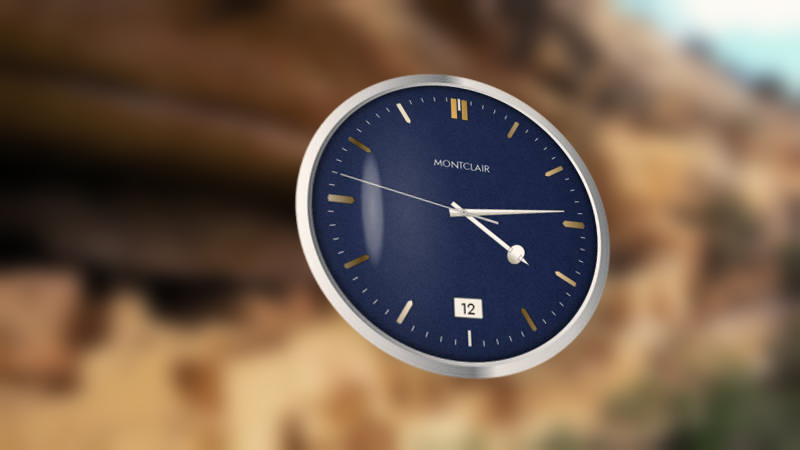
4:13:47
